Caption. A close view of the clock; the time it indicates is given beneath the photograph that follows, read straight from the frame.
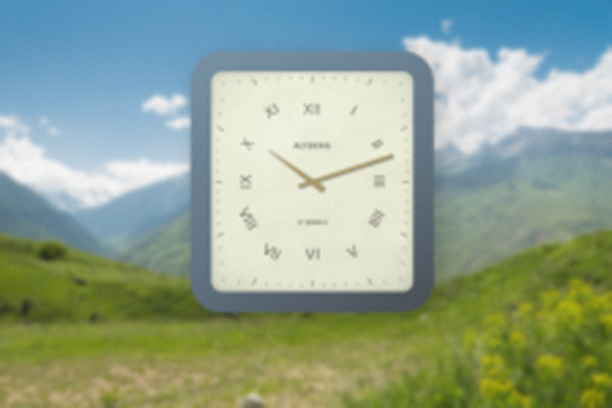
10:12
